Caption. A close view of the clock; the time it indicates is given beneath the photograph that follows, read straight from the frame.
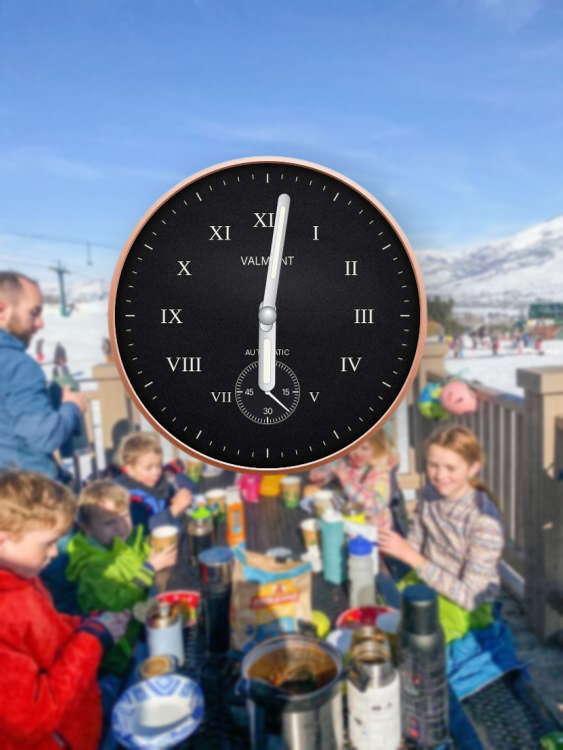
6:01:22
